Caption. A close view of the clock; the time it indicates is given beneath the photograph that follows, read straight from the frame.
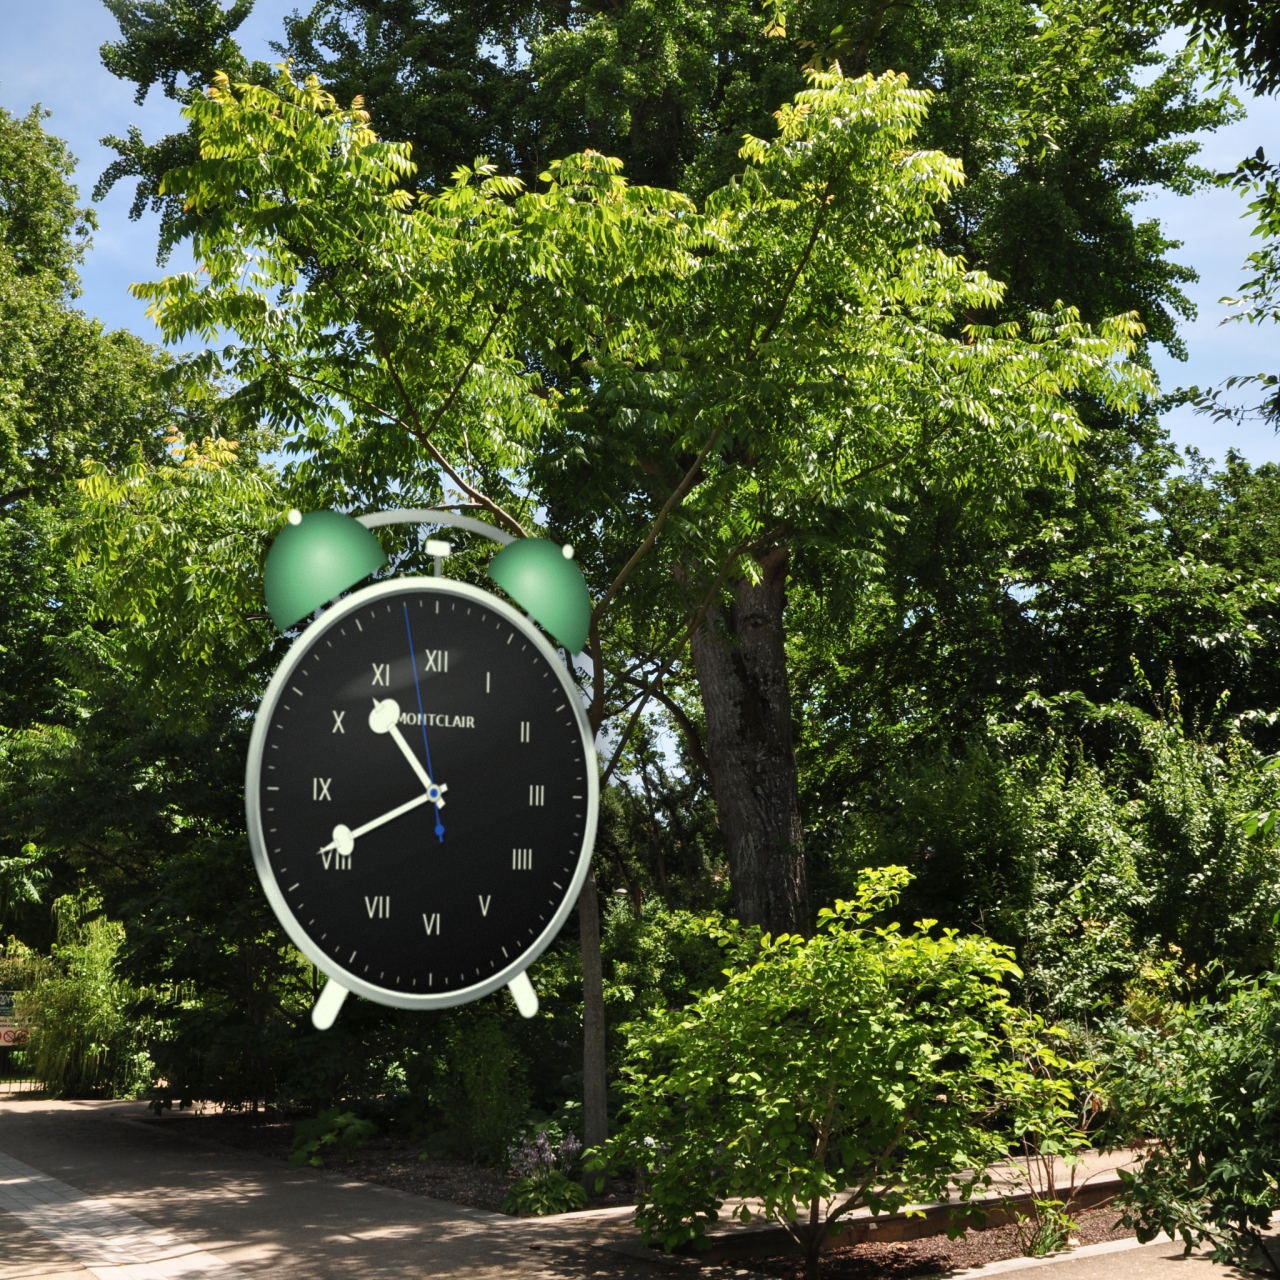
10:40:58
